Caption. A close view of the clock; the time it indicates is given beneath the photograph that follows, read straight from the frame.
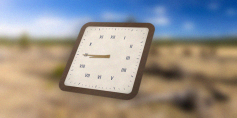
8:45
